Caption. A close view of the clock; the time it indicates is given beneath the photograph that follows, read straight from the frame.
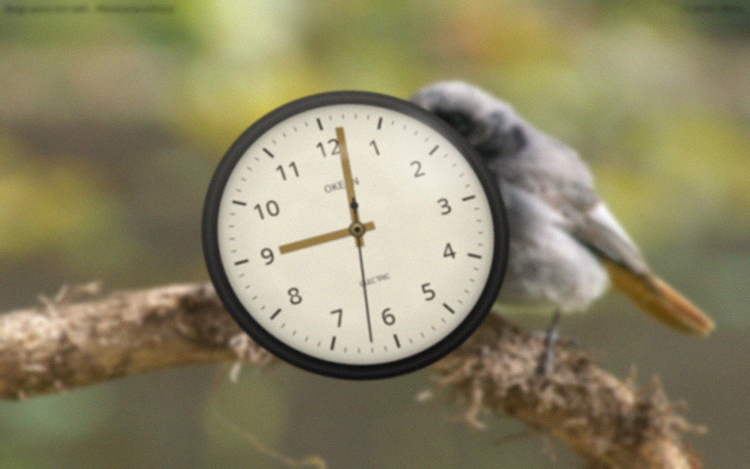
9:01:32
